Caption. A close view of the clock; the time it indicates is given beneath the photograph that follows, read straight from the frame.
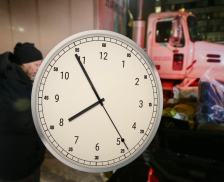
7:54:24
